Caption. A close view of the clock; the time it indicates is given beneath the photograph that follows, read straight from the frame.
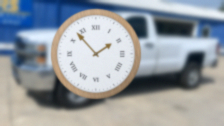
1:53
